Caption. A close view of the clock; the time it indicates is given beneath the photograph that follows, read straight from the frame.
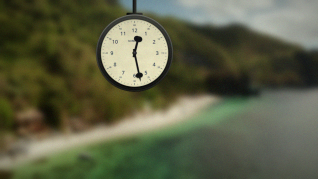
12:28
